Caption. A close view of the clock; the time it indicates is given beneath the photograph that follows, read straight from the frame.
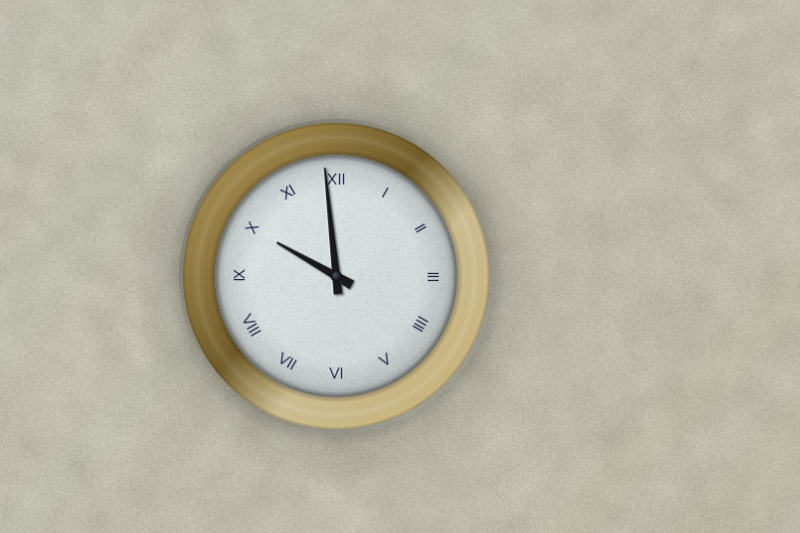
9:59
